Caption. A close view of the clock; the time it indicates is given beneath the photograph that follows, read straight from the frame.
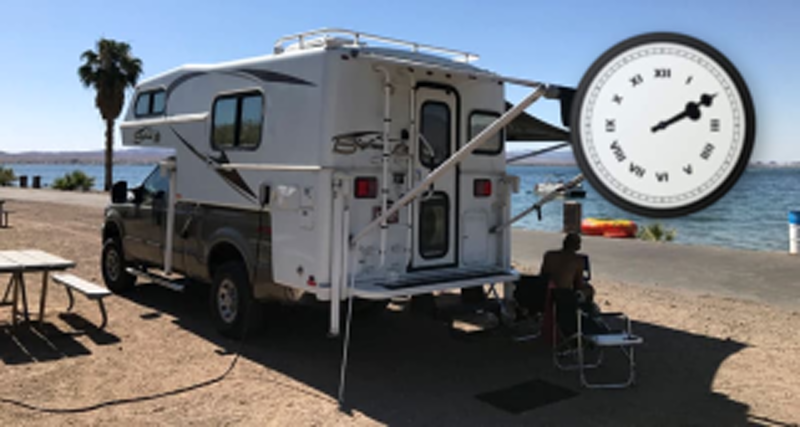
2:10
